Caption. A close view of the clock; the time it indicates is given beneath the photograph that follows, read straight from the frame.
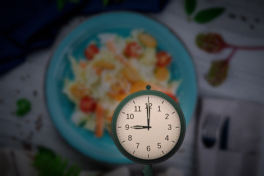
9:00
